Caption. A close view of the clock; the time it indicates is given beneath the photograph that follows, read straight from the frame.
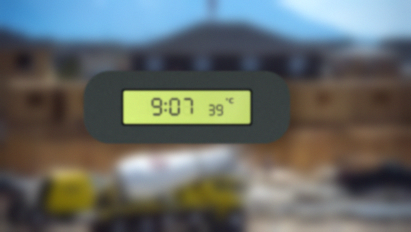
9:07
